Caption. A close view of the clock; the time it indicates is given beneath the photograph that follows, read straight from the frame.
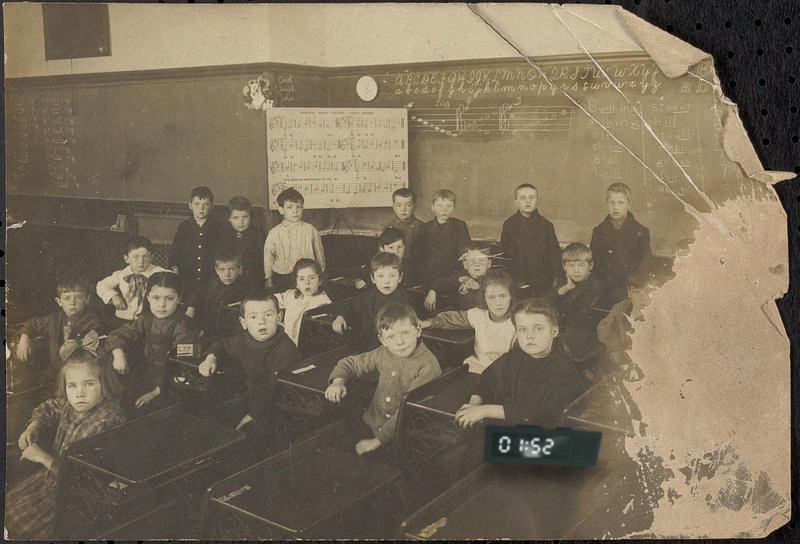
1:52
